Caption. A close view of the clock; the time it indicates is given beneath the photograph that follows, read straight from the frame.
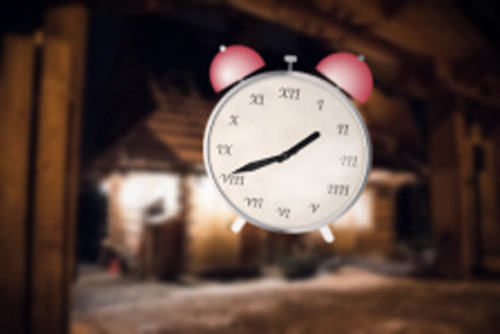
1:41
